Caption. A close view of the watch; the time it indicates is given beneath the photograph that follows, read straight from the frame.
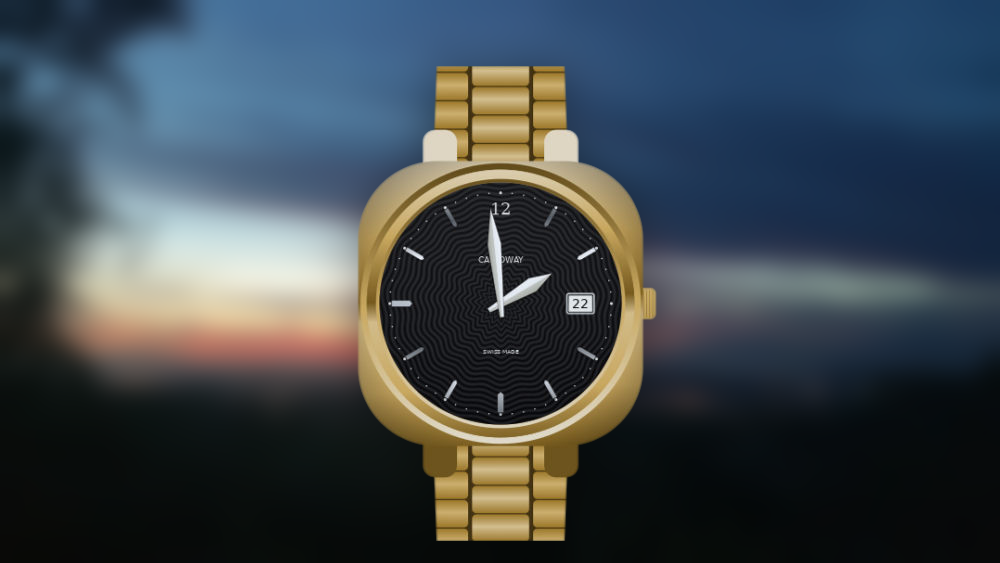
1:59
